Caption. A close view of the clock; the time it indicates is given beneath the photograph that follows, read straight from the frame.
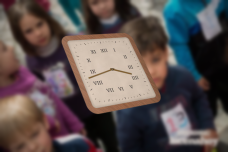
3:43
